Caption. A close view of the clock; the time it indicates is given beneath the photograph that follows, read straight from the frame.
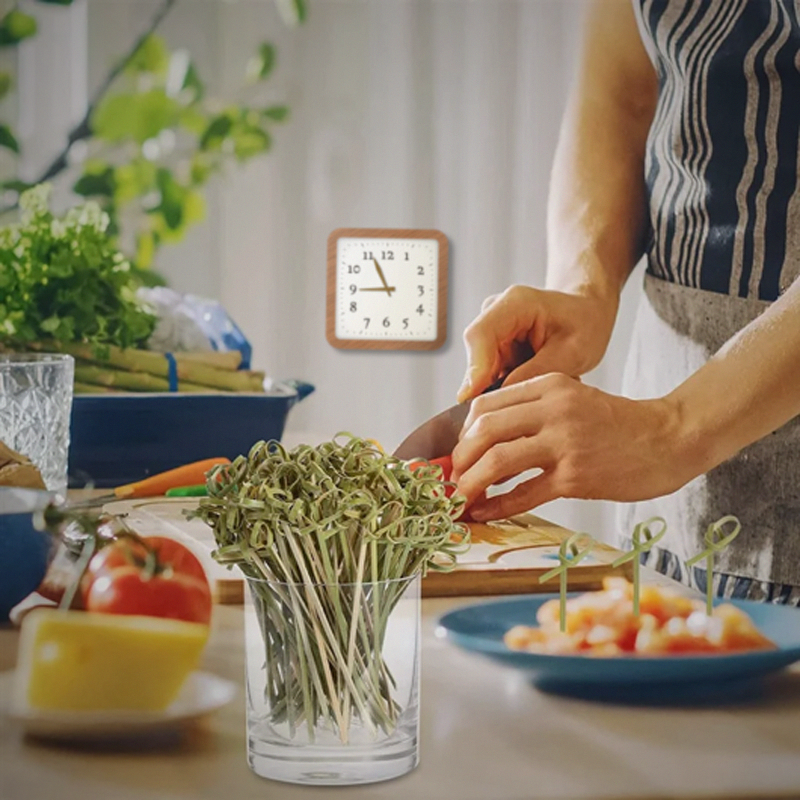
8:56
